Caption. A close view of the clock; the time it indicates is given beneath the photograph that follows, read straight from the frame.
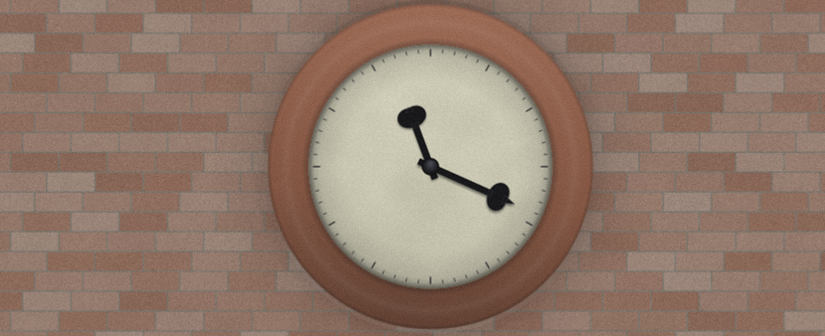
11:19
